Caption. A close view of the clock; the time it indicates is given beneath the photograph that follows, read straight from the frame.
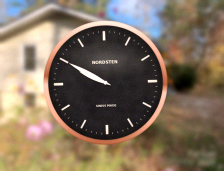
9:50
